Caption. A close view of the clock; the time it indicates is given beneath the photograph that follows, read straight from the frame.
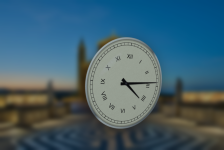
4:14
